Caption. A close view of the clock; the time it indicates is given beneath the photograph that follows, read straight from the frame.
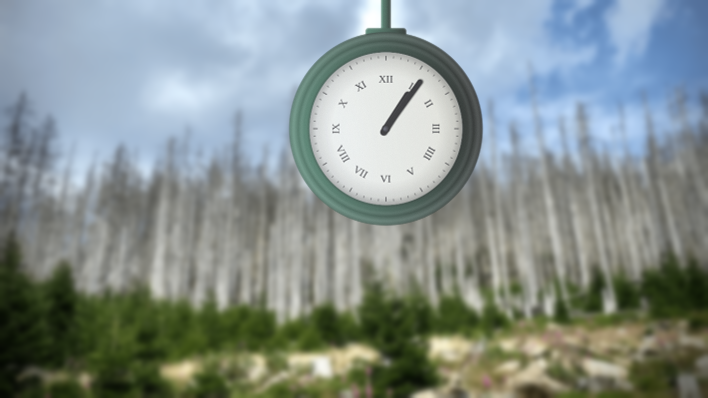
1:06
